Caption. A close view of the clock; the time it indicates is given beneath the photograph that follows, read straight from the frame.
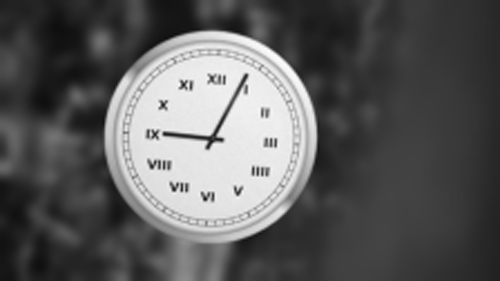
9:04
